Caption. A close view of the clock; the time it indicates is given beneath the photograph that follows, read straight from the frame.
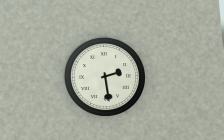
2:29
